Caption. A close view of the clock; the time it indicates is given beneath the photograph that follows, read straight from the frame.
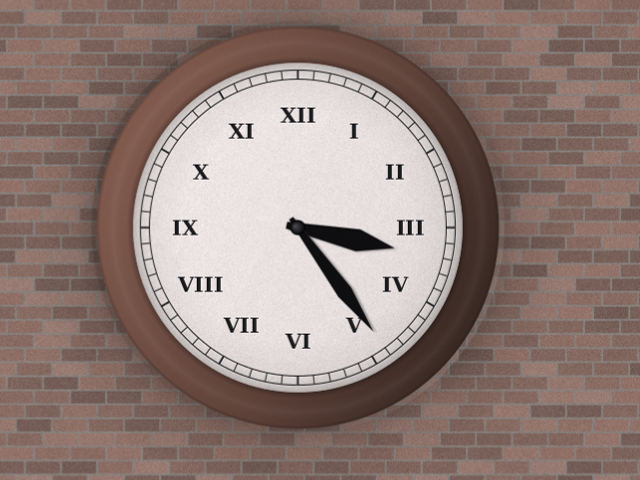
3:24
